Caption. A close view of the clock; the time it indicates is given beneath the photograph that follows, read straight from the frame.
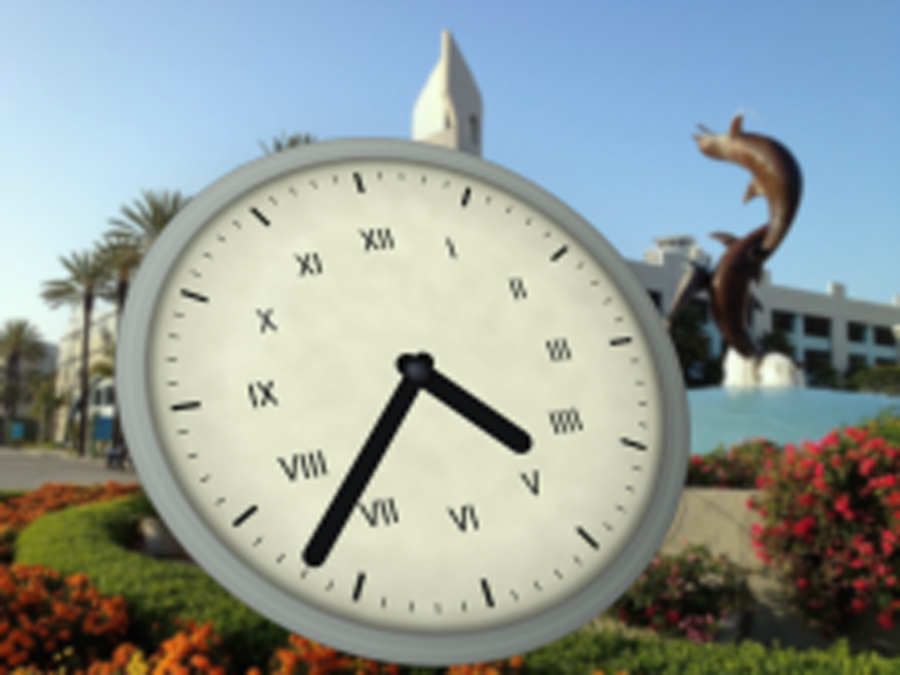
4:37
